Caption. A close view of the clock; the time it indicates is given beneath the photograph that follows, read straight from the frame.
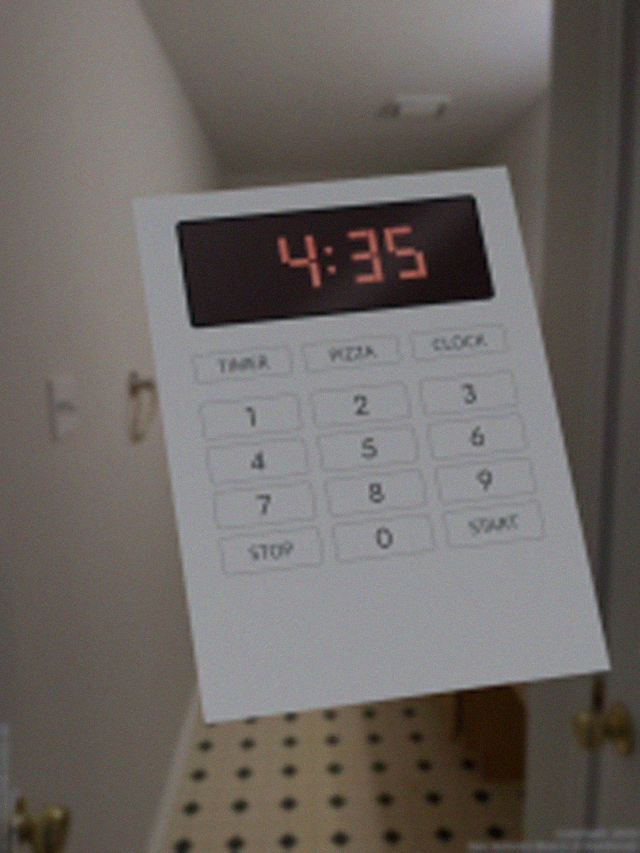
4:35
